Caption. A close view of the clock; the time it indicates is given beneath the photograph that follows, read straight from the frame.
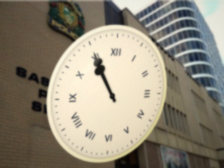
10:55
